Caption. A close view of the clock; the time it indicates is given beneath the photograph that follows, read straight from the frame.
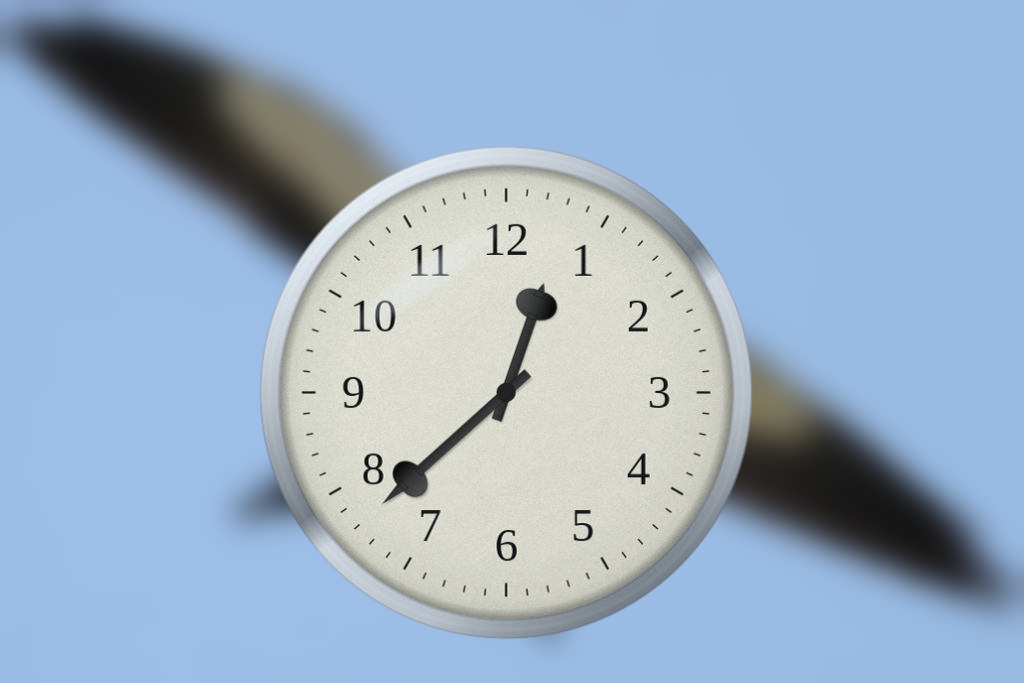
12:38
